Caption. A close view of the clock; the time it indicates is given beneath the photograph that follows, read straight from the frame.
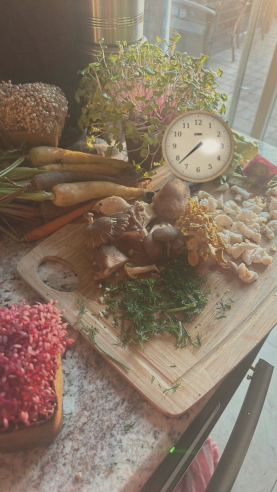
7:38
